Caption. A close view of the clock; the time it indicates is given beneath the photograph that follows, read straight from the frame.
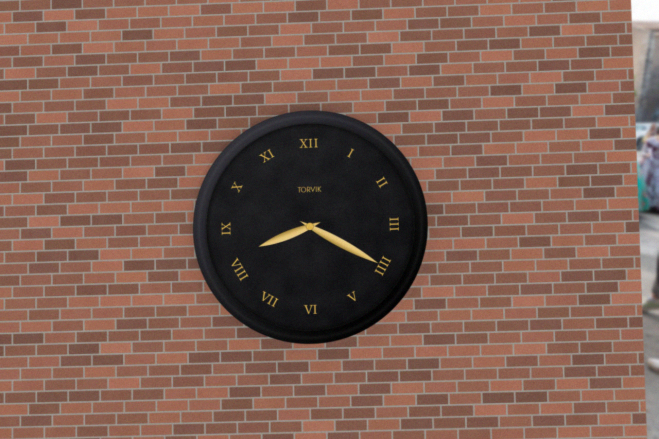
8:20
